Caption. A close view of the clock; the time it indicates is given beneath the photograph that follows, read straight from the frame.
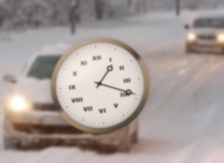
1:19
